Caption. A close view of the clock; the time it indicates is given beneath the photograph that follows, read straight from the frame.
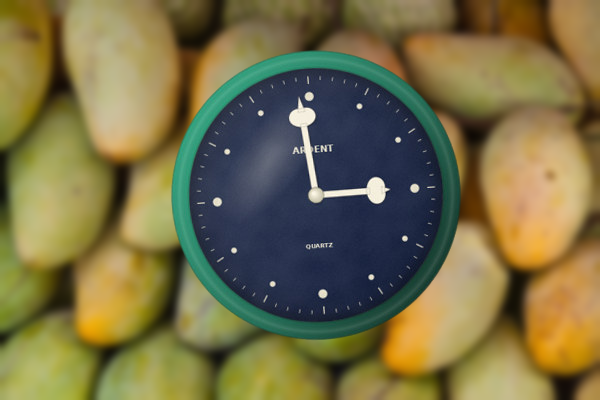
2:59
